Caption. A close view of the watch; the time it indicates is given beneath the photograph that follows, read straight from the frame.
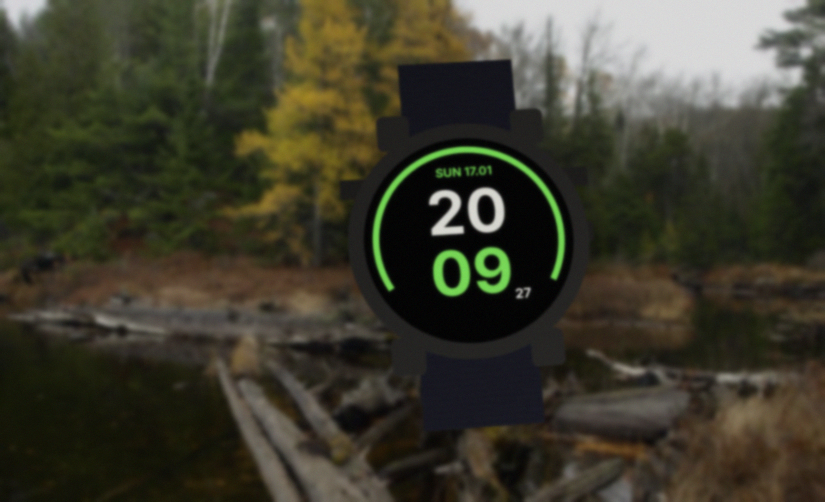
20:09:27
